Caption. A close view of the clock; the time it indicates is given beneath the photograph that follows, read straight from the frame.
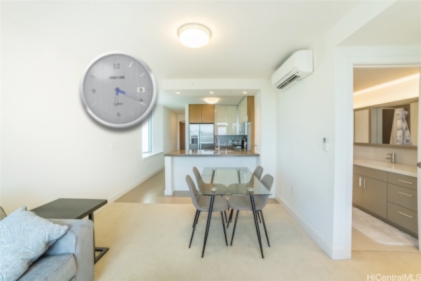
6:19
